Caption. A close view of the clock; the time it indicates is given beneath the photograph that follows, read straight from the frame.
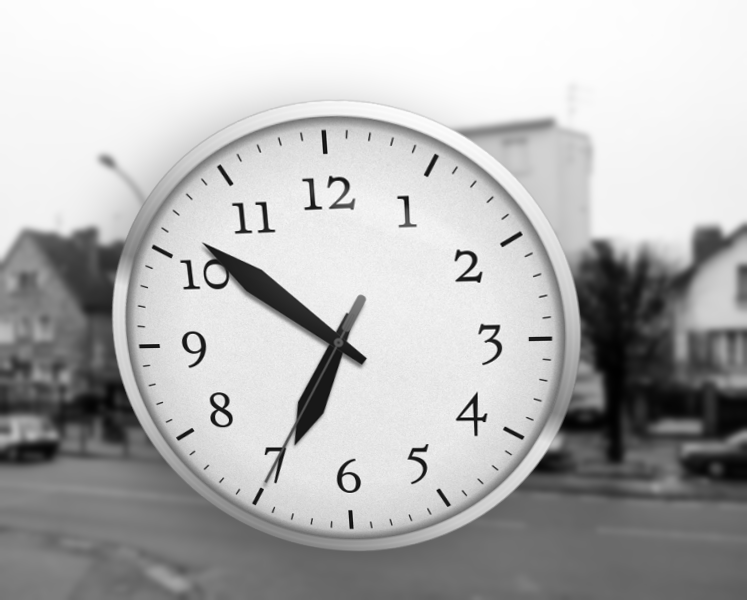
6:51:35
